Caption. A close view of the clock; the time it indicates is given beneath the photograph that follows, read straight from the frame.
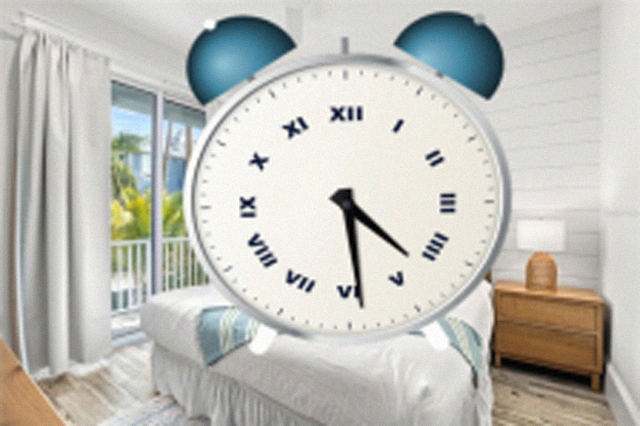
4:29
